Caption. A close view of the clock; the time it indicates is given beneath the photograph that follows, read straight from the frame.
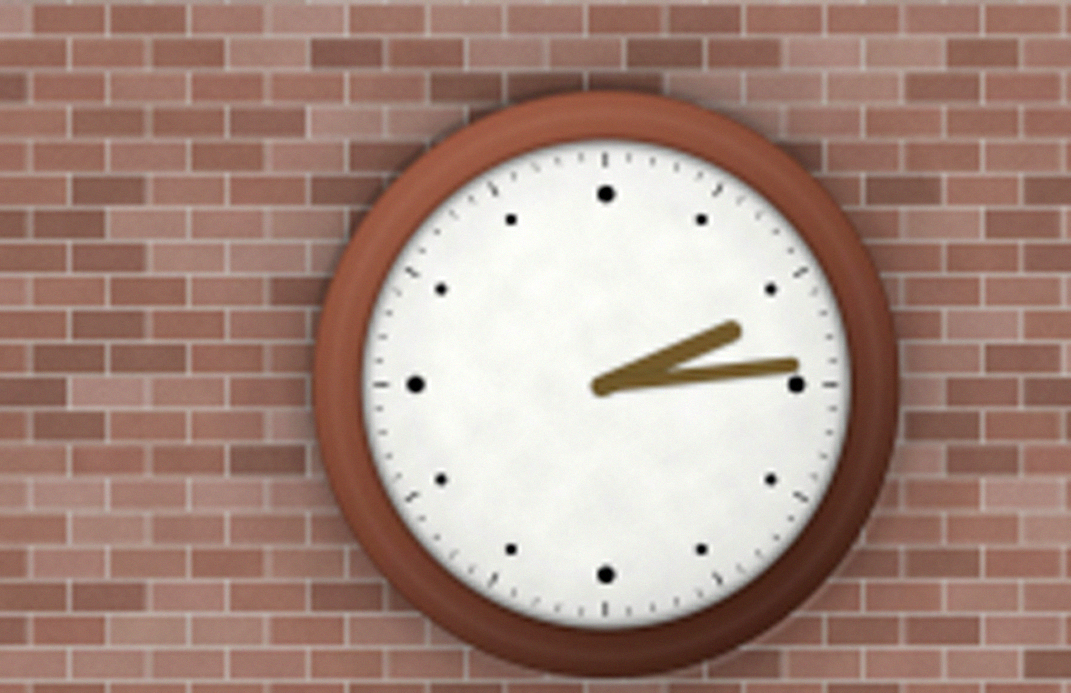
2:14
